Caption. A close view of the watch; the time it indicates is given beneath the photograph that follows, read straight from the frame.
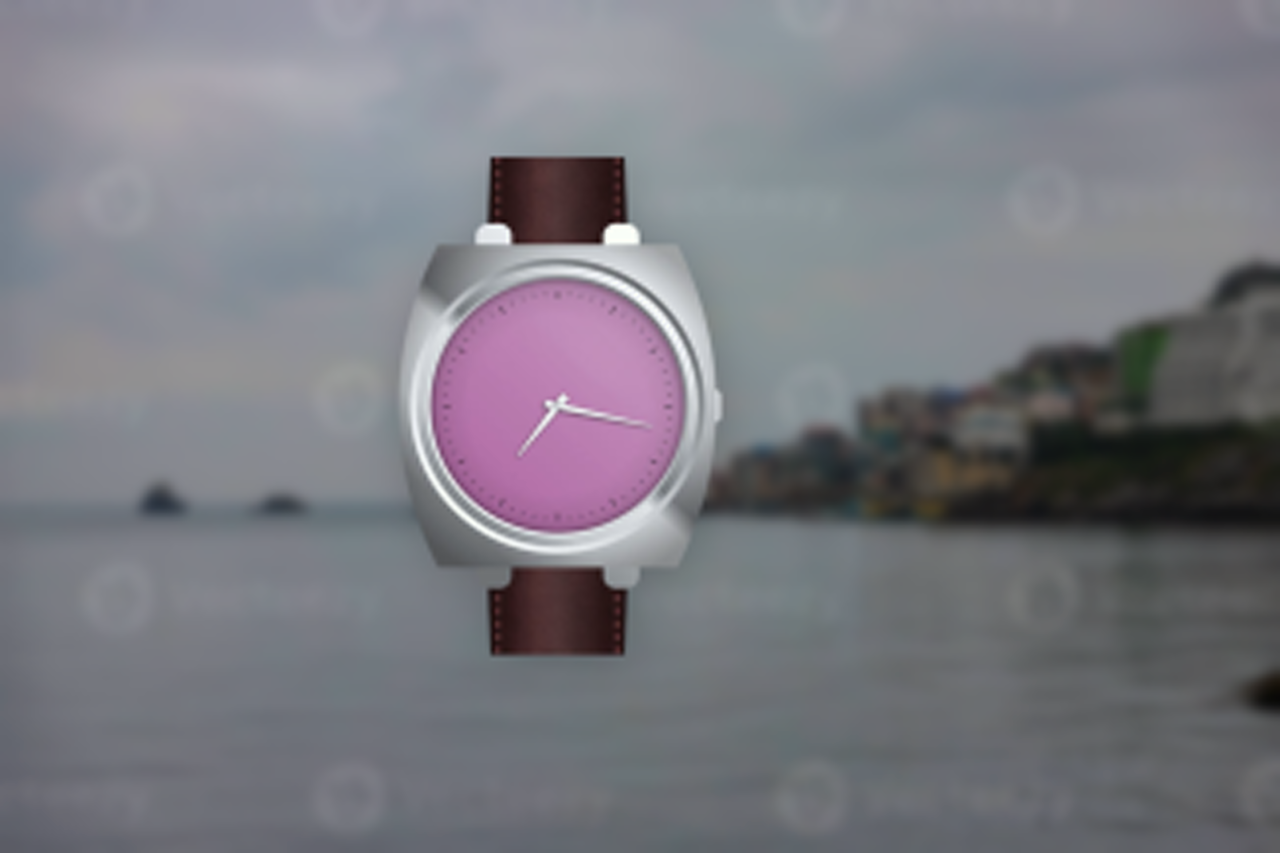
7:17
